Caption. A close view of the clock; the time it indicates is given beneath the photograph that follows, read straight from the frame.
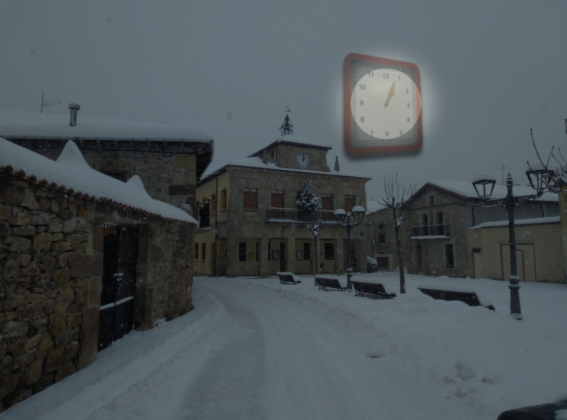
1:04
